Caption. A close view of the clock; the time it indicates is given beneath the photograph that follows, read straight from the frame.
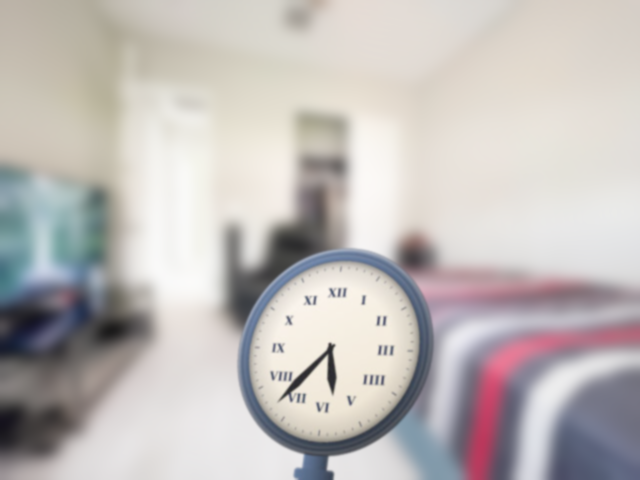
5:37
